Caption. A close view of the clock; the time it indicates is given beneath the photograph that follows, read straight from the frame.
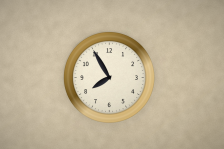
7:55
